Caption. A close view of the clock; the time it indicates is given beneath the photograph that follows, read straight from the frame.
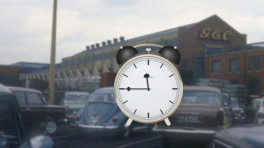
11:45
